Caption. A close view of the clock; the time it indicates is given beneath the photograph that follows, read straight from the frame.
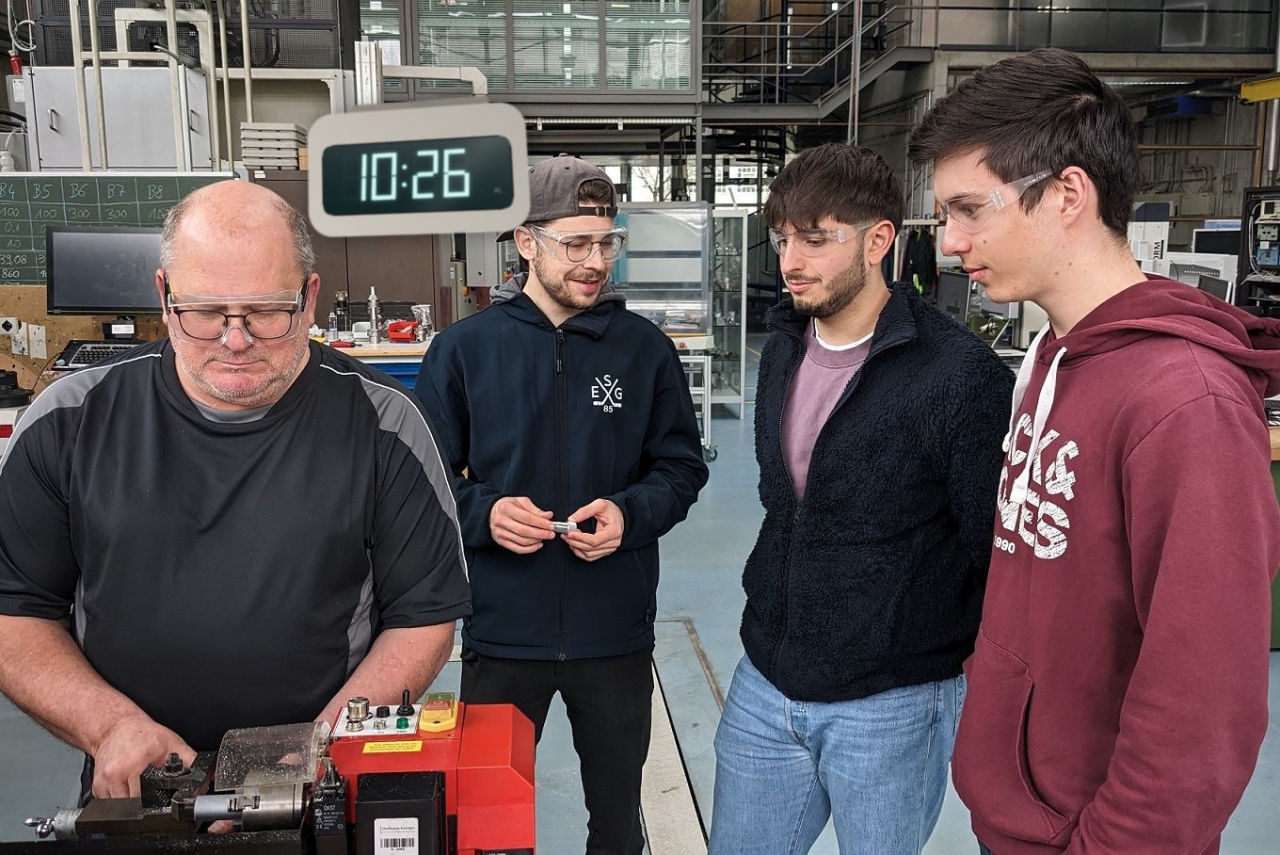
10:26
